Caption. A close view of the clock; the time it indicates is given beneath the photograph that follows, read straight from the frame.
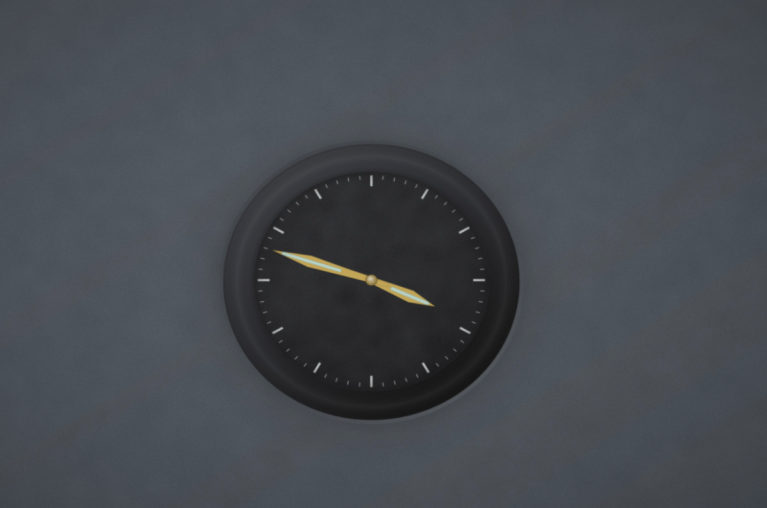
3:48
